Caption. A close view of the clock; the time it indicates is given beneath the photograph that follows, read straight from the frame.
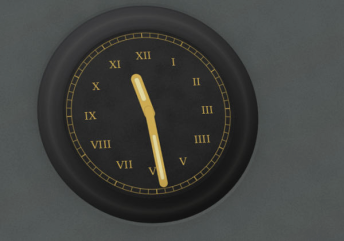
11:29
